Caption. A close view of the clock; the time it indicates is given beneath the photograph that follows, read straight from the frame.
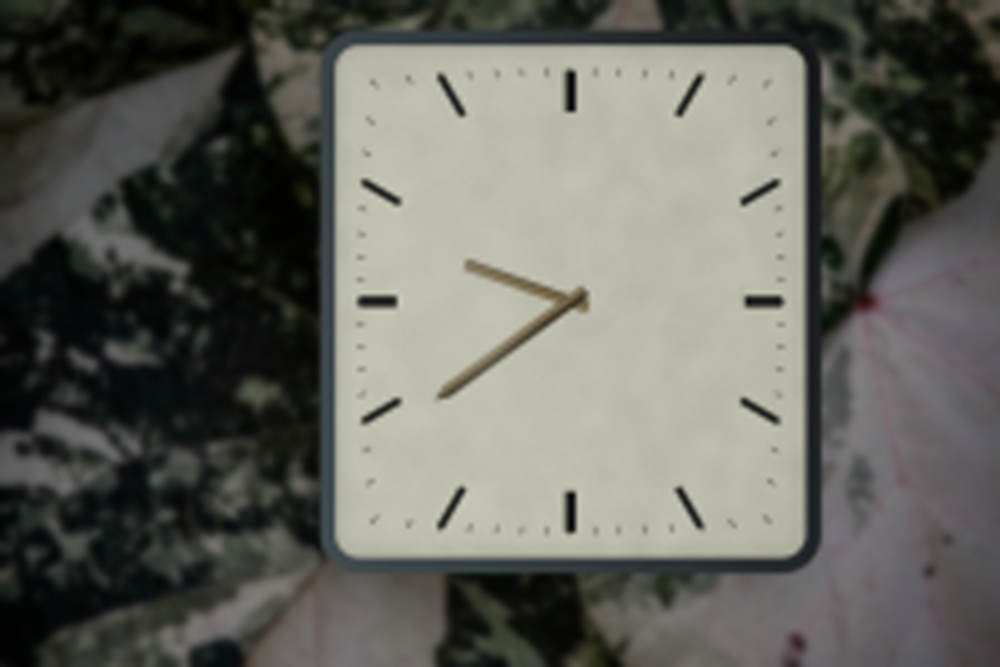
9:39
